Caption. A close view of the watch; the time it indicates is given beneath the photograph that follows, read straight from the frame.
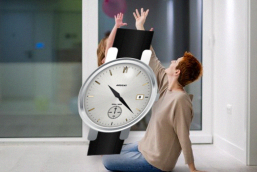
10:22
